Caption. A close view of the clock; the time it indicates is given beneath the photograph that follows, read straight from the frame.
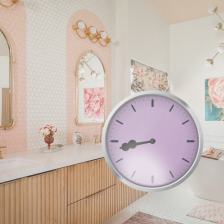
8:43
